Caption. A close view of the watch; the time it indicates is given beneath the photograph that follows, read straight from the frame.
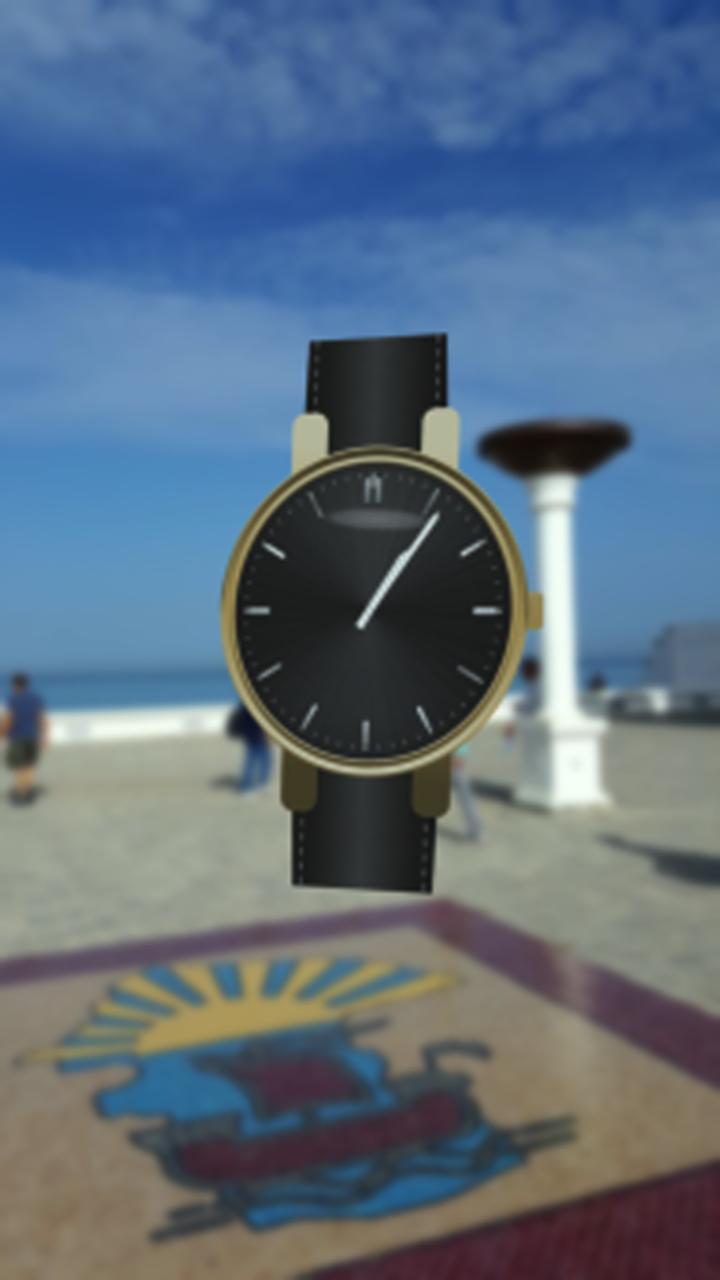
1:06
